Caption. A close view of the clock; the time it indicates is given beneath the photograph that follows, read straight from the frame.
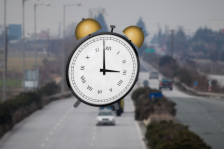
2:58
